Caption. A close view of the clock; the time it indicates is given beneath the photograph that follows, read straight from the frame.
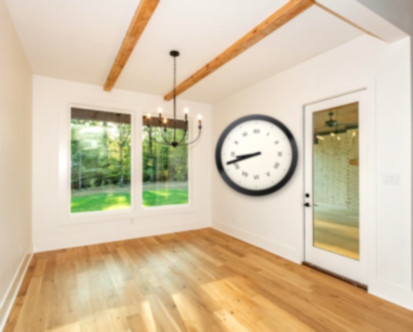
8:42
